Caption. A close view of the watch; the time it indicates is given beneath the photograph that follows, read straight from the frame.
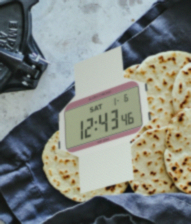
12:43:46
